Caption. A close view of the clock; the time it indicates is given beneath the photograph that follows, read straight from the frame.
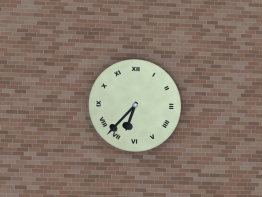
6:37
